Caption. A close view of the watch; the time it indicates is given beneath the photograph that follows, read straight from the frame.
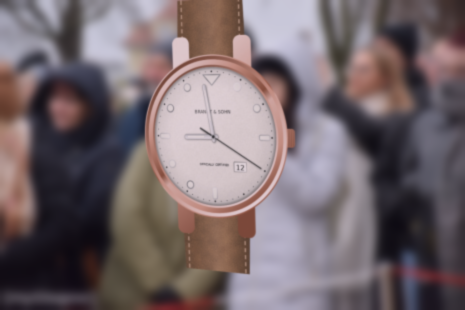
8:58:20
